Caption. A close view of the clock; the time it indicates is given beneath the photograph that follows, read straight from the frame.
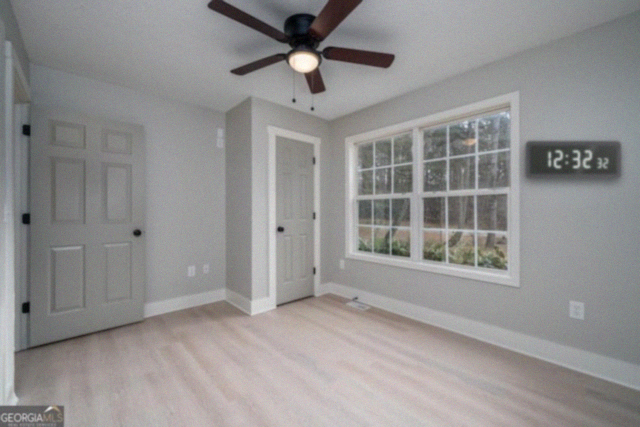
12:32
